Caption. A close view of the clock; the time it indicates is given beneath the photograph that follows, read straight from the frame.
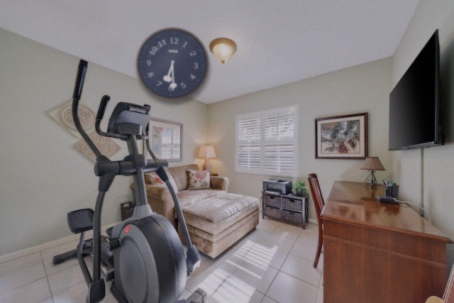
6:29
